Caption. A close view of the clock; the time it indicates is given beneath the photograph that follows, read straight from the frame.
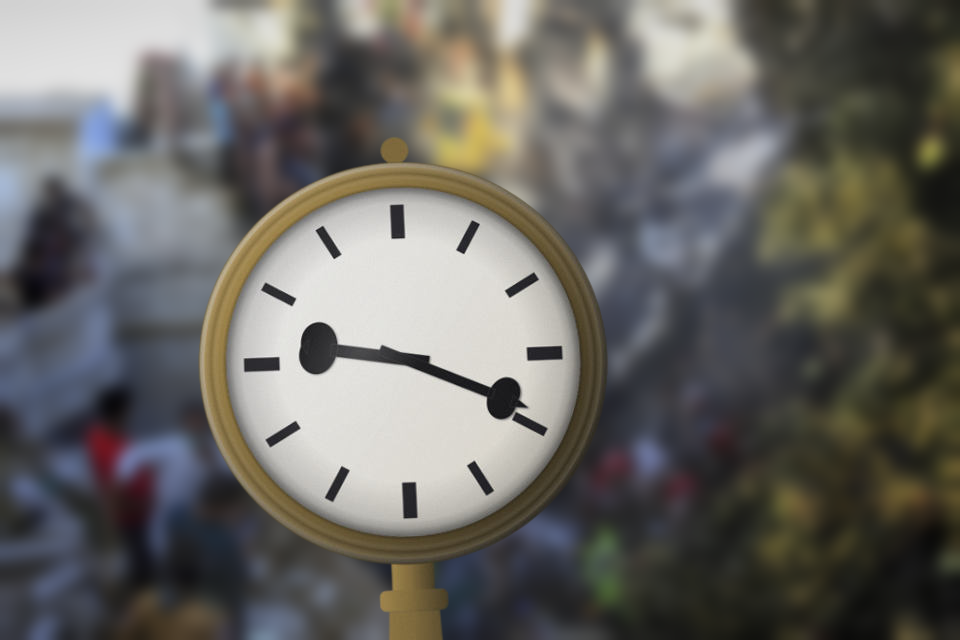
9:19
